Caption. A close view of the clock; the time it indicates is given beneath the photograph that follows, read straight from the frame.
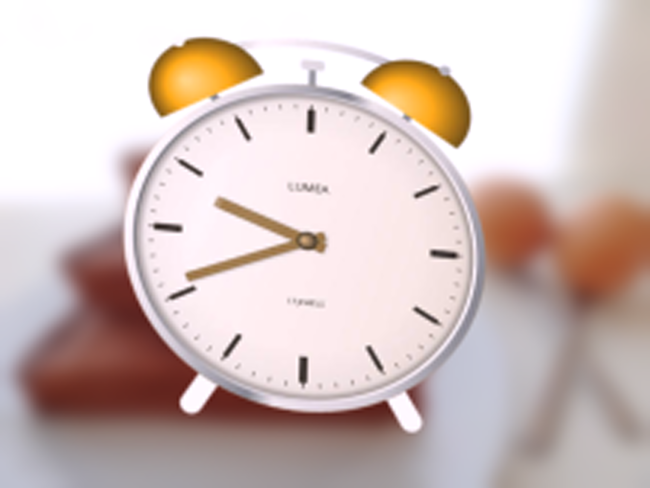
9:41
